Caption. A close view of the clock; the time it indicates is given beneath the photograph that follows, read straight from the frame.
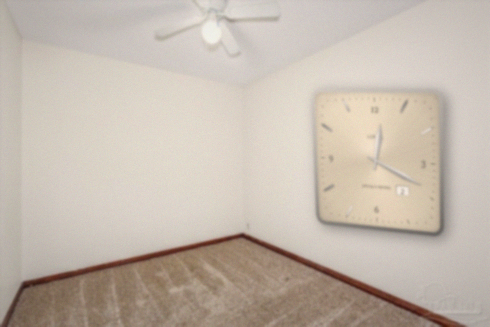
12:19
